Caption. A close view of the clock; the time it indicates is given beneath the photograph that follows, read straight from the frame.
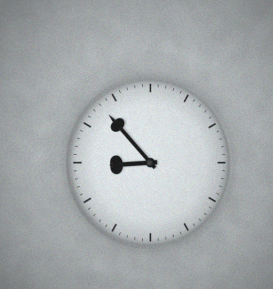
8:53
